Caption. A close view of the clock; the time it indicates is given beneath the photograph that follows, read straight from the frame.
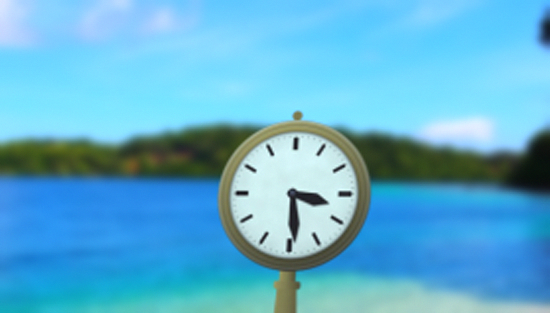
3:29
